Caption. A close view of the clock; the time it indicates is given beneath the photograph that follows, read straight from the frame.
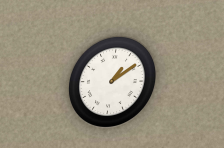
1:09
